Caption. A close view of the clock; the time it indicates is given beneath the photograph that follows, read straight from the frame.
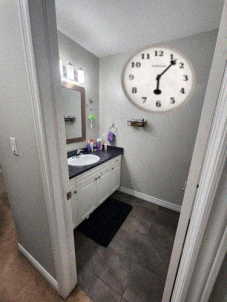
6:07
